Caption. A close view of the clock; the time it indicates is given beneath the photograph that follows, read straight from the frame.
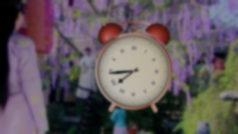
7:44
